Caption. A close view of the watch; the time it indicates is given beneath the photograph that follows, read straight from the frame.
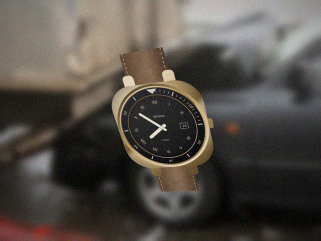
7:52
